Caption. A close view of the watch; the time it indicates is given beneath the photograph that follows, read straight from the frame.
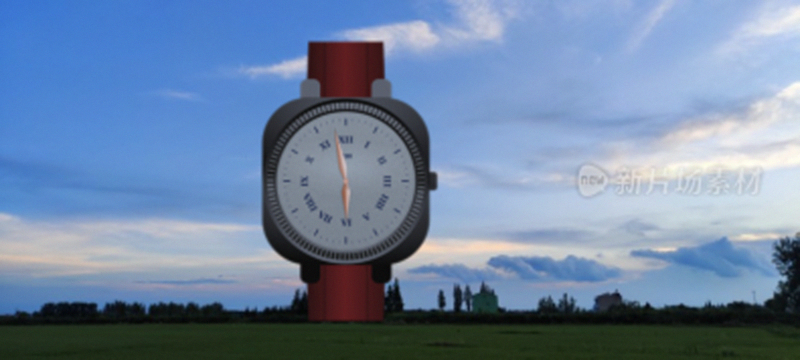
5:58
